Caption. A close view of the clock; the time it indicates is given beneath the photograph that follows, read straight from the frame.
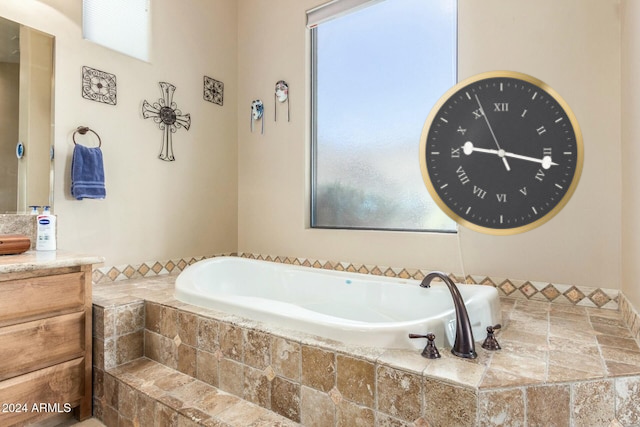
9:16:56
